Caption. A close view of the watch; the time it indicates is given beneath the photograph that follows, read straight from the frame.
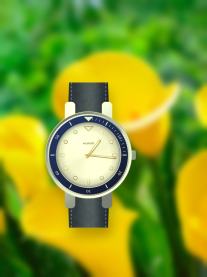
1:16
